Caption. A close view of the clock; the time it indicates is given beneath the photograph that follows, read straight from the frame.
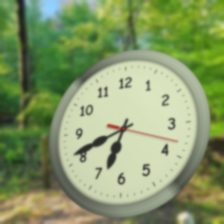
6:41:18
